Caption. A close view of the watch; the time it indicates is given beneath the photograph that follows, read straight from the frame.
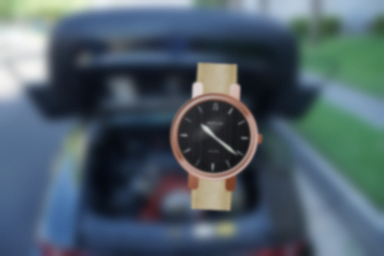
10:21
